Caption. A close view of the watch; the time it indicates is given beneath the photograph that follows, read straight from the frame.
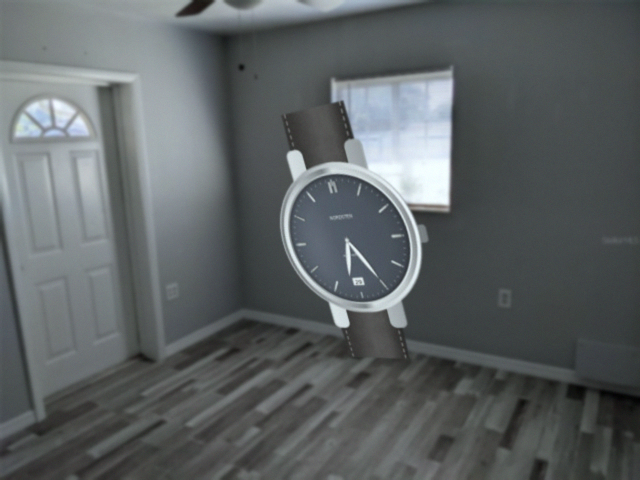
6:25
